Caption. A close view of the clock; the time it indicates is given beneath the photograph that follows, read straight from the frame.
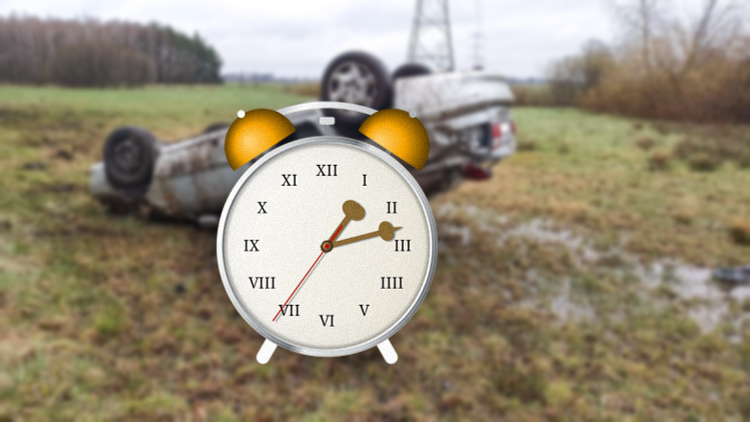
1:12:36
